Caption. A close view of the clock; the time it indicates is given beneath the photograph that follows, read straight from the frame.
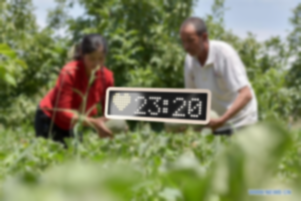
23:20
